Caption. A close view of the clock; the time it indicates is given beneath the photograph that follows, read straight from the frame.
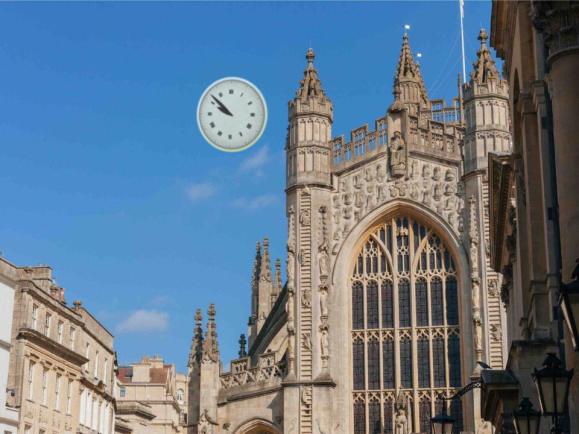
9:52
